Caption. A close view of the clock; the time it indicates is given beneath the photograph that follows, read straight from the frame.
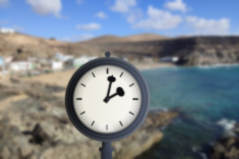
2:02
